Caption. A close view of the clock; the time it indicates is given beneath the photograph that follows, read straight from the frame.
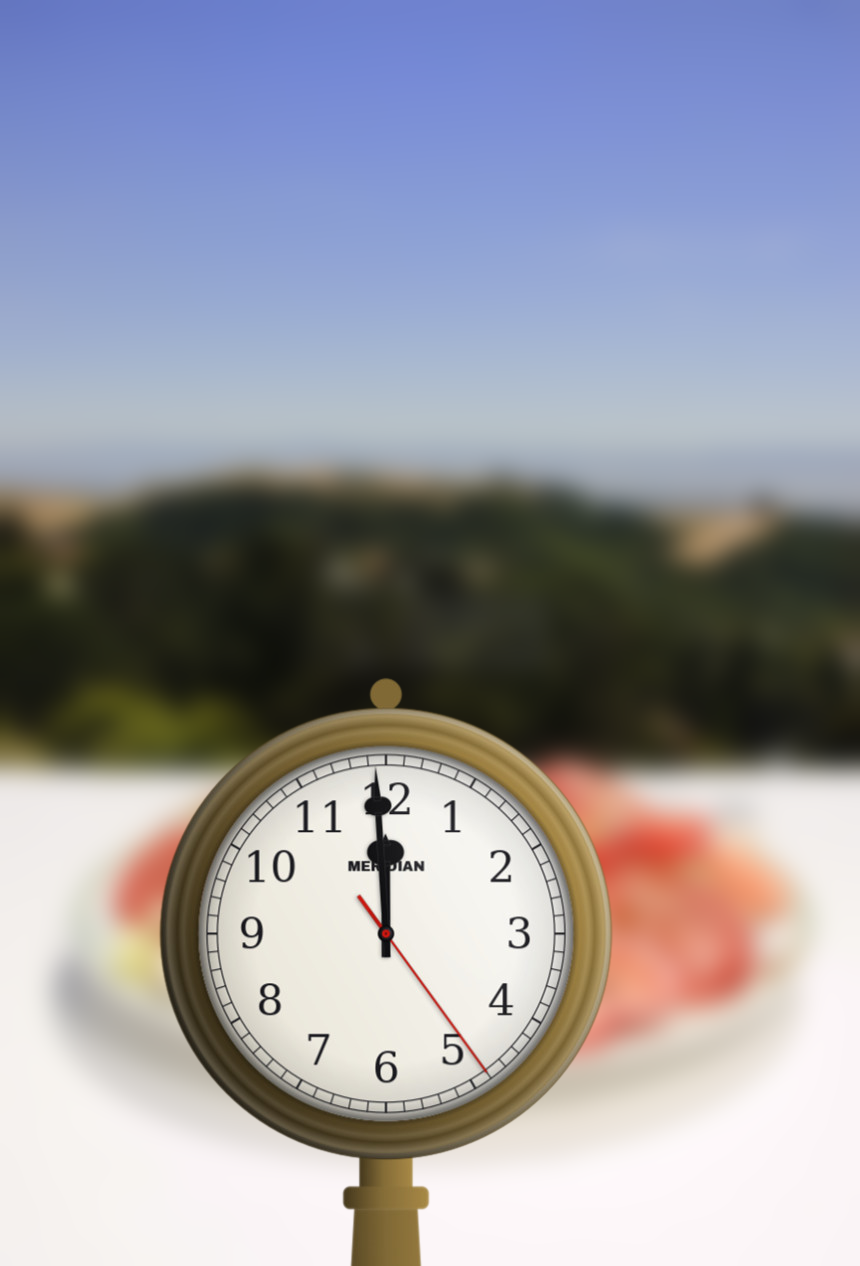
11:59:24
